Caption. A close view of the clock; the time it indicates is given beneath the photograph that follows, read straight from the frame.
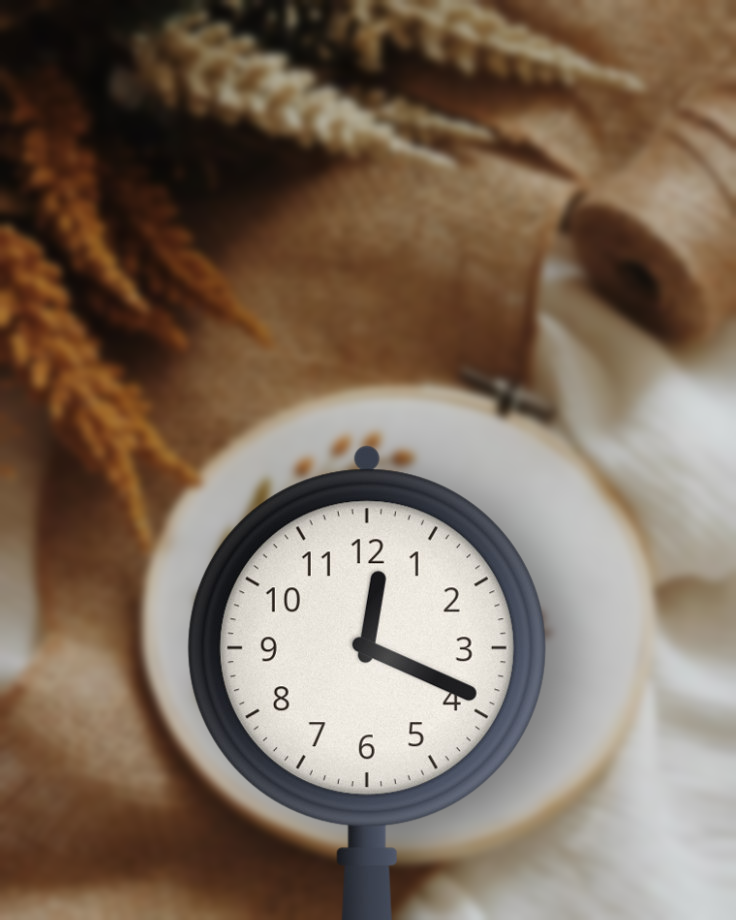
12:19
